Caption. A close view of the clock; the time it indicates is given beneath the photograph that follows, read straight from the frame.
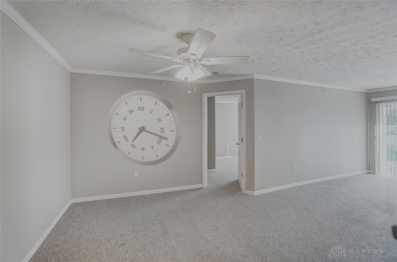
7:18
